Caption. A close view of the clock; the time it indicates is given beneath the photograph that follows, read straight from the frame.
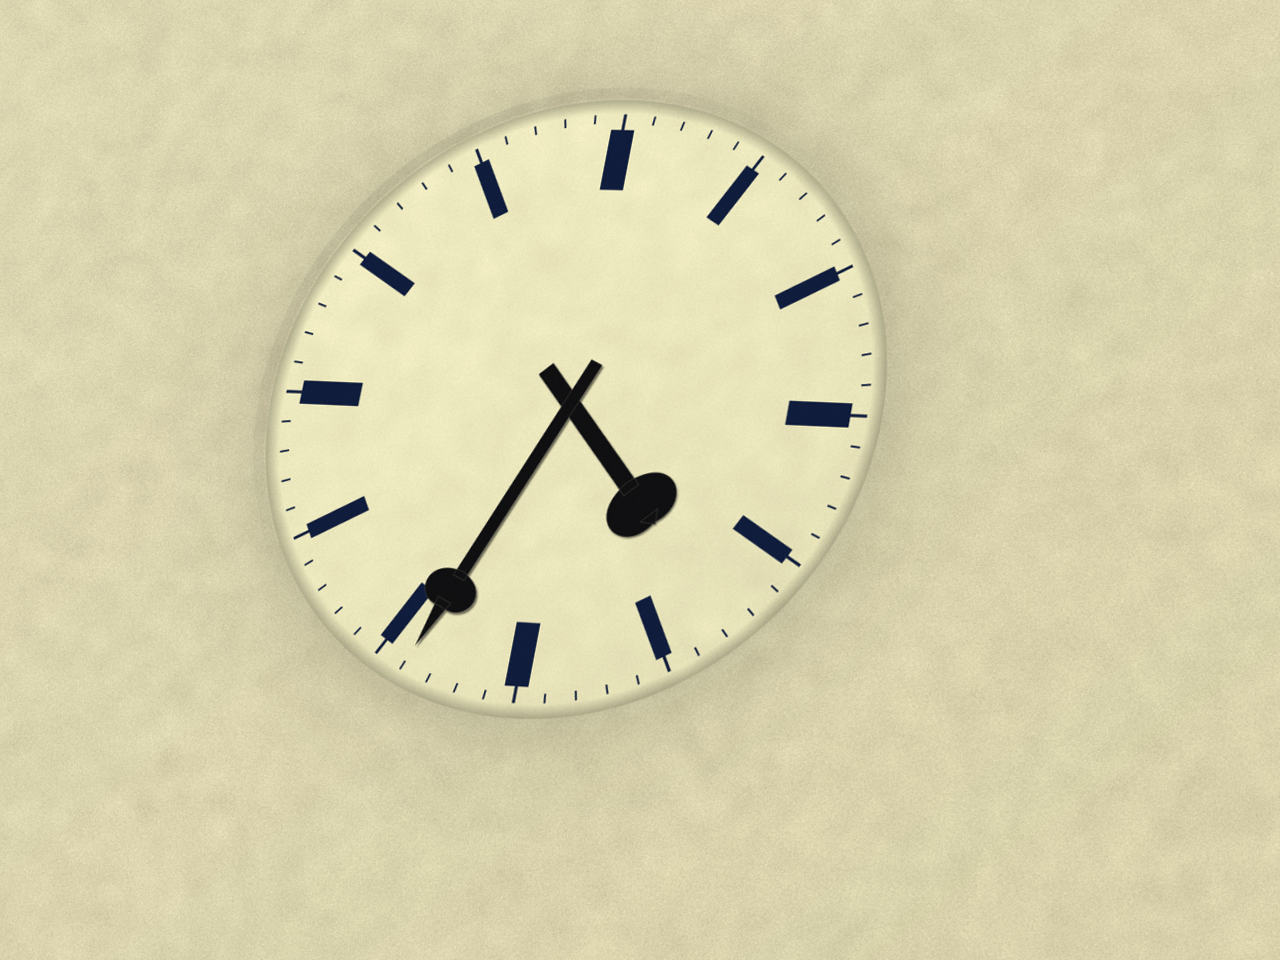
4:34
